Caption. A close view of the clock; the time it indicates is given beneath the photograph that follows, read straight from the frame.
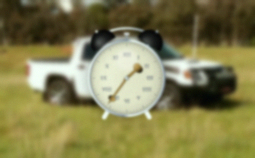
1:36
